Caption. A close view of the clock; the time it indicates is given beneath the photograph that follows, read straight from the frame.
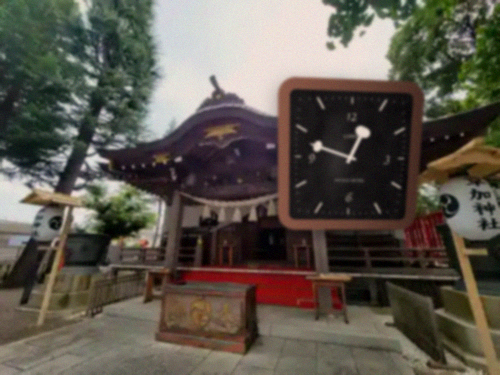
12:48
